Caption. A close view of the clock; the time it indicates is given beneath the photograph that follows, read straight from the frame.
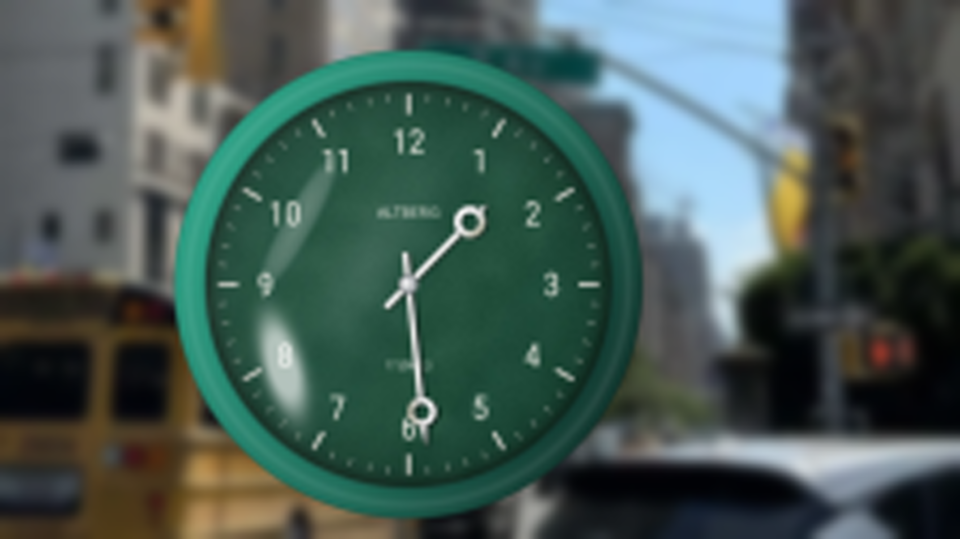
1:29
